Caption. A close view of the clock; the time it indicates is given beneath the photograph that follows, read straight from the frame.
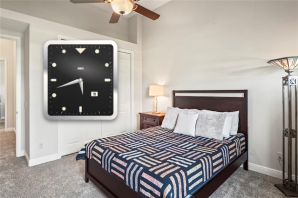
5:42
